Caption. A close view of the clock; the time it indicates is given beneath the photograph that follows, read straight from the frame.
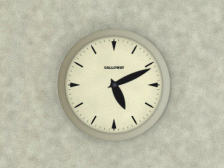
5:11
